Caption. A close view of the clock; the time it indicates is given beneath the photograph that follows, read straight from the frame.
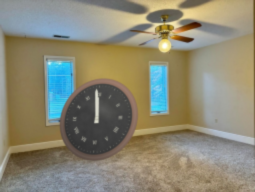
11:59
